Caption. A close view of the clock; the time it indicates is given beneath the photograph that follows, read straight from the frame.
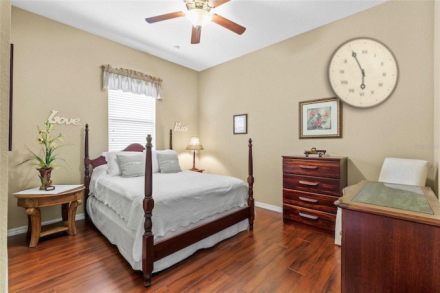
5:55
